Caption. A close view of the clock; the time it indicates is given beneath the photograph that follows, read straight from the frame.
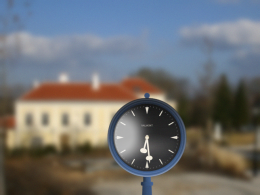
6:29
